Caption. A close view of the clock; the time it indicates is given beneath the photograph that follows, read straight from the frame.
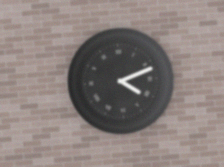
4:12
